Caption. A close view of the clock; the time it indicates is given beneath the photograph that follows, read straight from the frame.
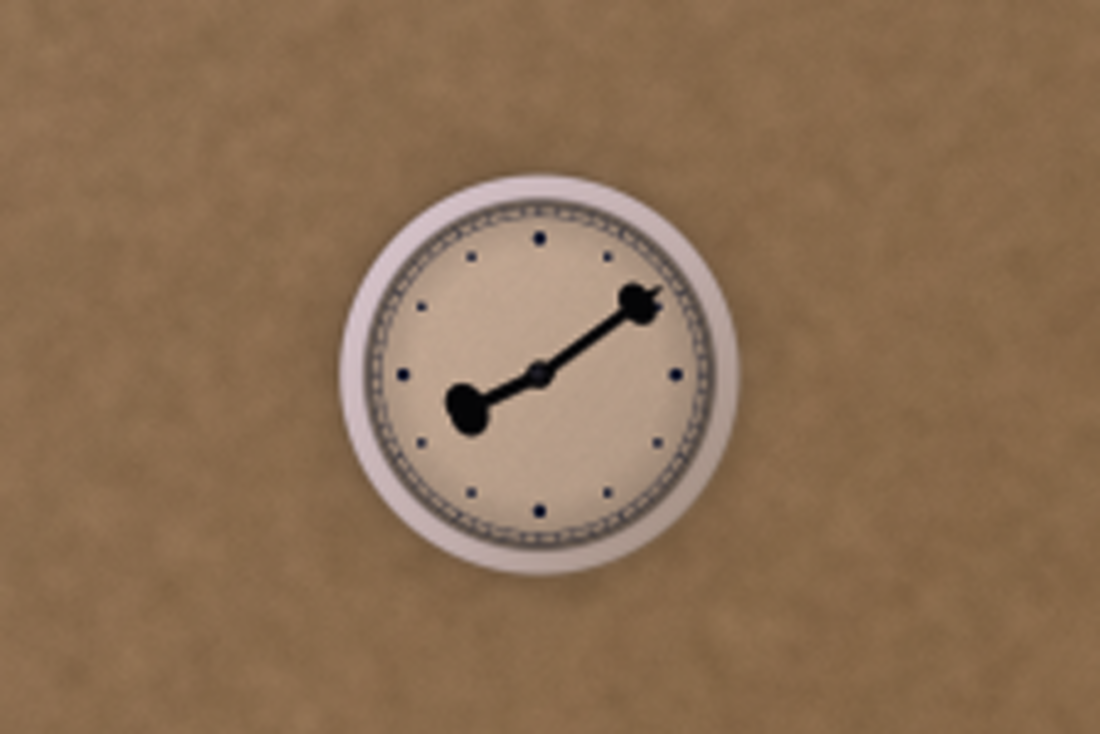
8:09
